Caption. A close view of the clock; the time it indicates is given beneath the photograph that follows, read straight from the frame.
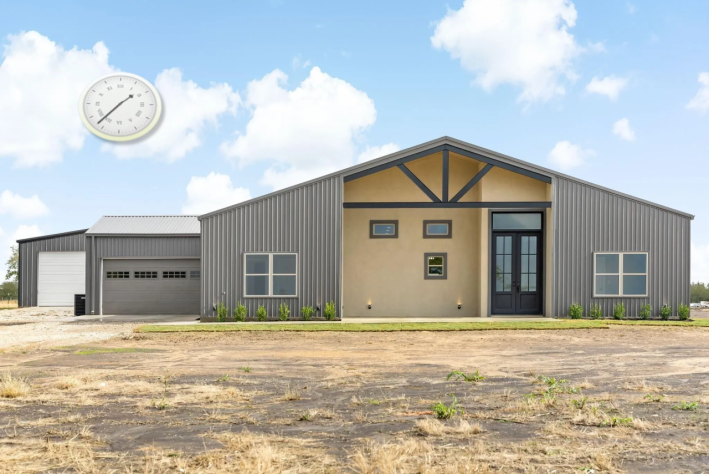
1:37
